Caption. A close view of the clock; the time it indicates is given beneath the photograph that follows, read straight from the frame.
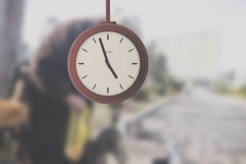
4:57
